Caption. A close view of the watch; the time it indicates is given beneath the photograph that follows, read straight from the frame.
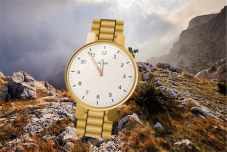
11:54
